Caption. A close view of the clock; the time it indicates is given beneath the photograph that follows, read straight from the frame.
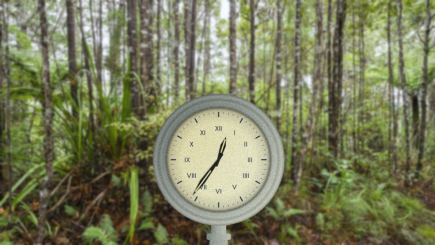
12:36
